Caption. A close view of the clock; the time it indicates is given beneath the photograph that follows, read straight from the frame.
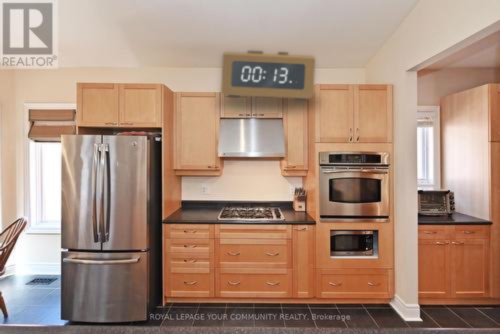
0:13
